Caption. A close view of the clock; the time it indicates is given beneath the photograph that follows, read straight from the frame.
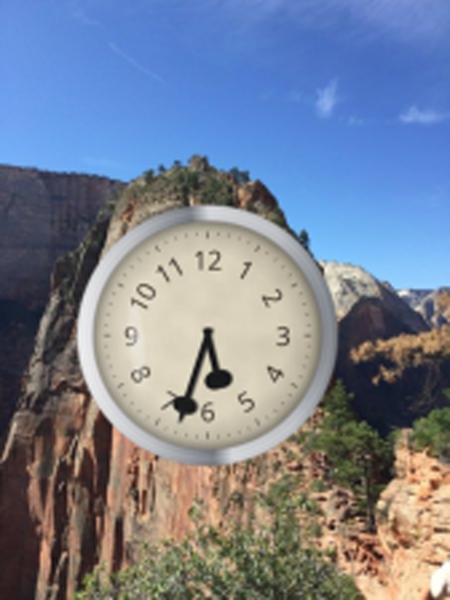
5:33
